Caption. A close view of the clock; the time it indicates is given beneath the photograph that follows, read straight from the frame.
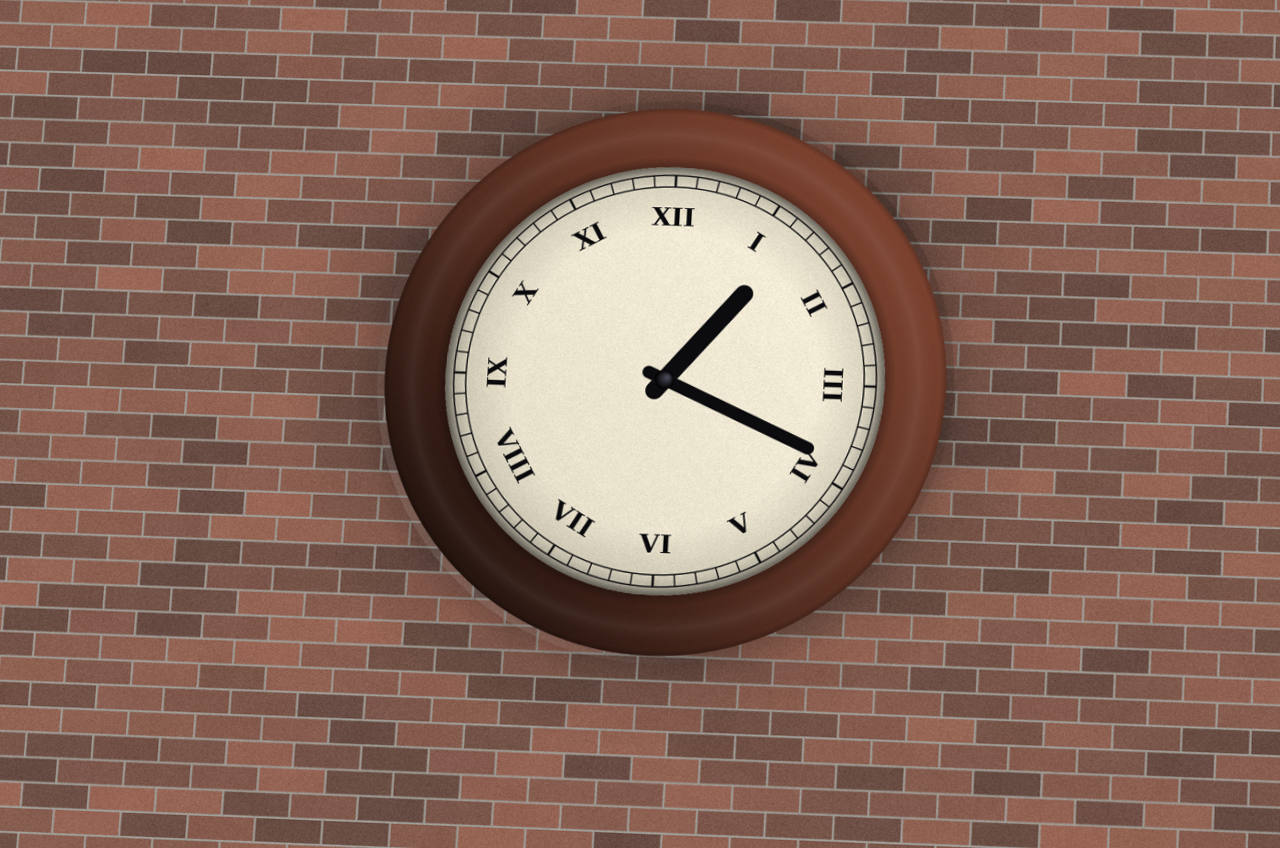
1:19
